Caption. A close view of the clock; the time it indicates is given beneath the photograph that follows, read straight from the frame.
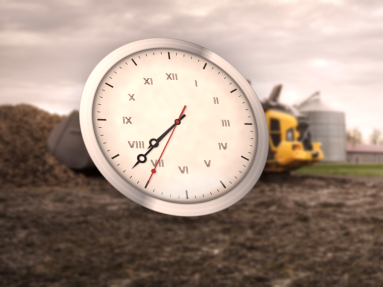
7:37:35
